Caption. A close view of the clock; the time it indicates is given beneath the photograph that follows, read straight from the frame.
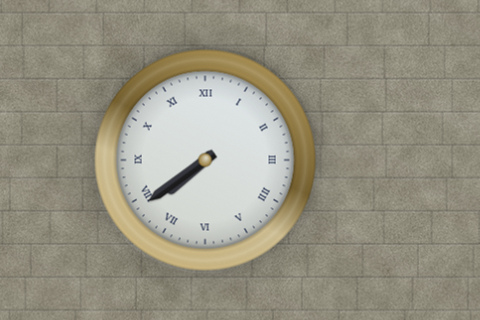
7:39
